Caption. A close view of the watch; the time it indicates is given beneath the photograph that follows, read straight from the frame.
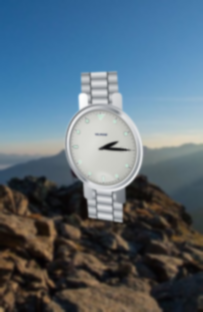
2:15
